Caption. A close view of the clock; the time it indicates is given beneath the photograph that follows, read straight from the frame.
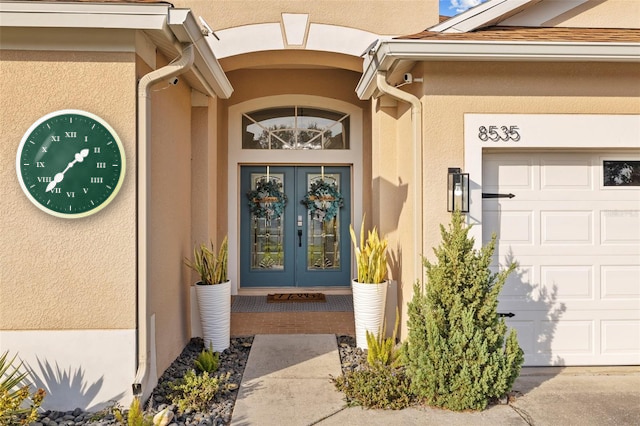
1:37
